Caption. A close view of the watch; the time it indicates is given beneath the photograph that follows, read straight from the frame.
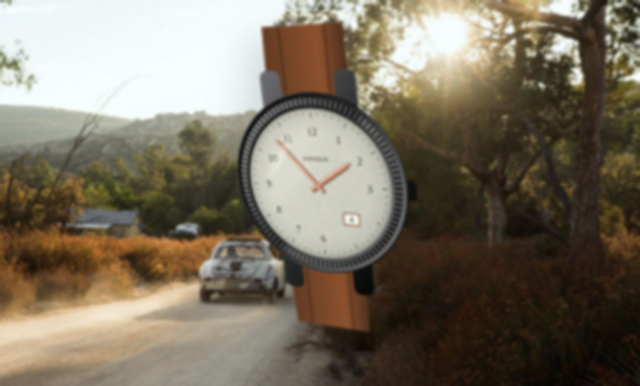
1:53
